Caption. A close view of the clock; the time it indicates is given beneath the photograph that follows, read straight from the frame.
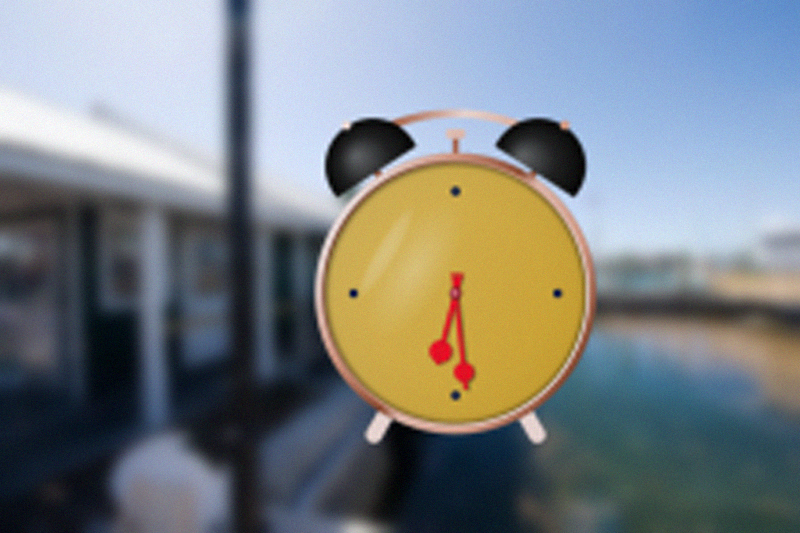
6:29
